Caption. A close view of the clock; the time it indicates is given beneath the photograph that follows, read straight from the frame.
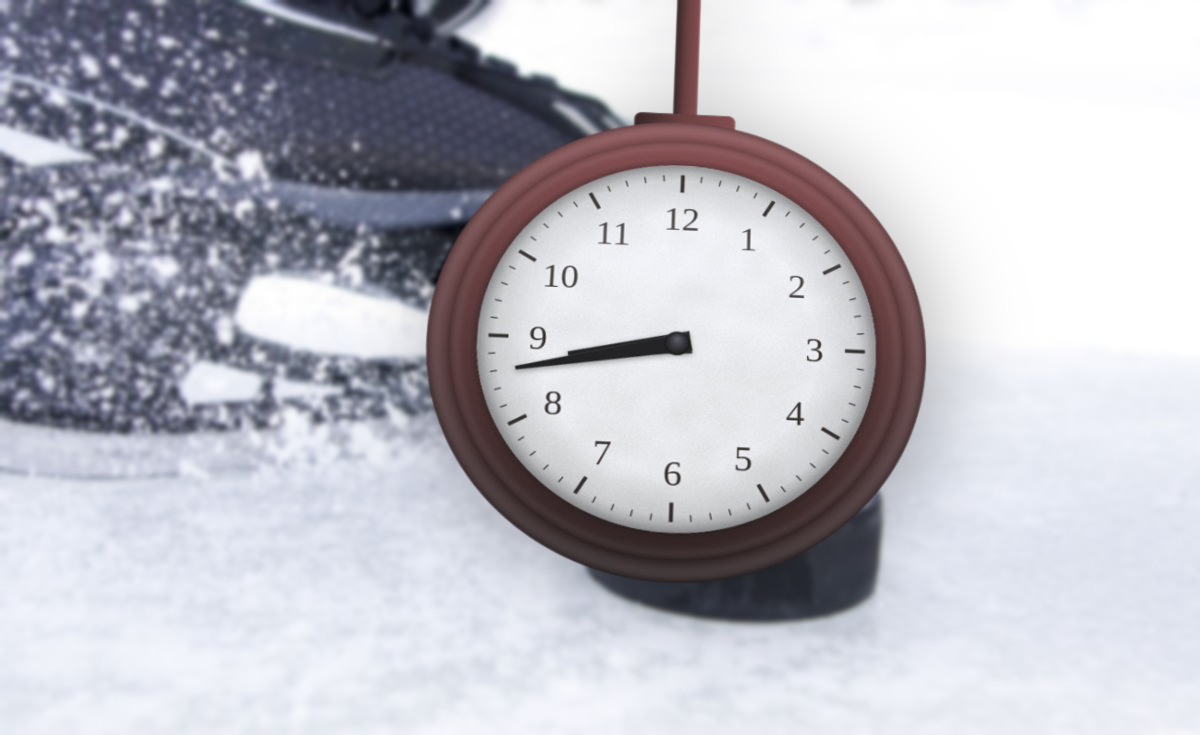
8:43
